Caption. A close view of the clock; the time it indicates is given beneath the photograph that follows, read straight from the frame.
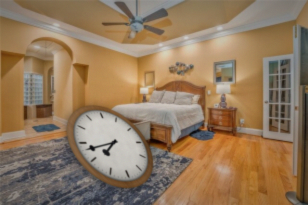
7:43
